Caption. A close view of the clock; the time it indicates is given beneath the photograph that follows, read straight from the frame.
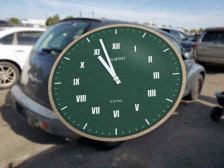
10:57
